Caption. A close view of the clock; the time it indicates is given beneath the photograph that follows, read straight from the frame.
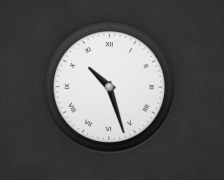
10:27
